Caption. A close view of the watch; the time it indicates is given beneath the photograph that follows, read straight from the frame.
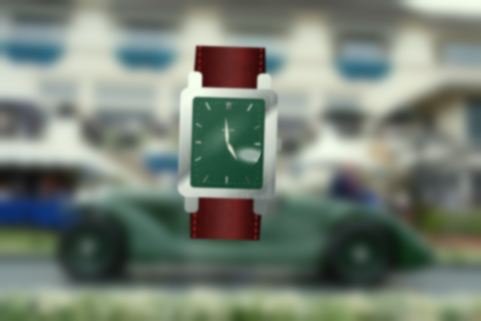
4:59
